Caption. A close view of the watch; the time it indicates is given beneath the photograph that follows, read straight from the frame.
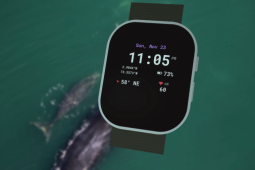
11:05
